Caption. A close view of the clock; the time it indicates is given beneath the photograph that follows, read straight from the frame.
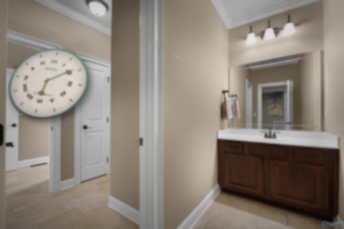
6:09
